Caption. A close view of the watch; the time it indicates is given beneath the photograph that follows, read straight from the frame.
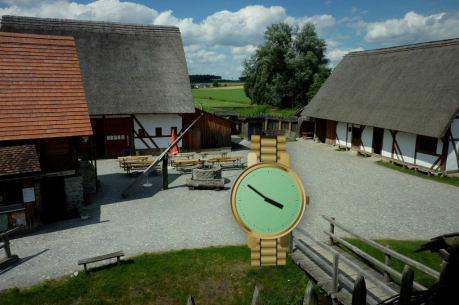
3:51
